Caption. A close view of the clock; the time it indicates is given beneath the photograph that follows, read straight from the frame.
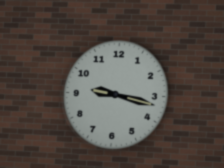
9:17
